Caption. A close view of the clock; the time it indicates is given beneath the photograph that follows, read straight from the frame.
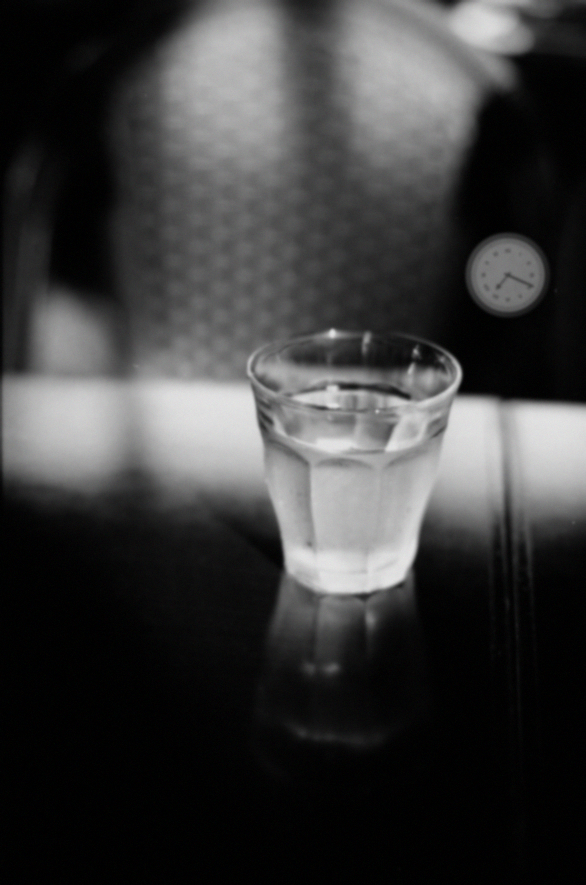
7:19
